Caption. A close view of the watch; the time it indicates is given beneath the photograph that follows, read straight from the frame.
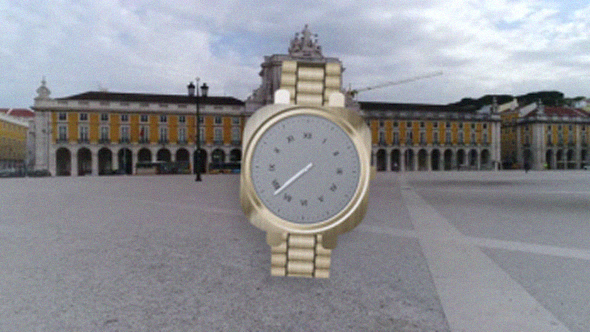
7:38
